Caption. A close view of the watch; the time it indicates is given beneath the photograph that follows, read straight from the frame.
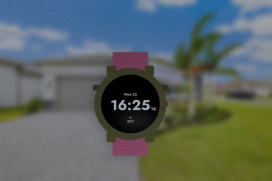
16:25
